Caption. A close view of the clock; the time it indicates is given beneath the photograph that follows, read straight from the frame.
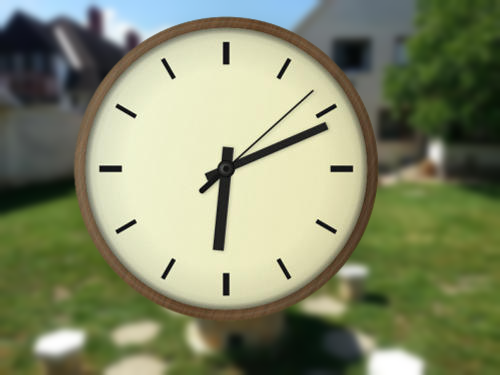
6:11:08
